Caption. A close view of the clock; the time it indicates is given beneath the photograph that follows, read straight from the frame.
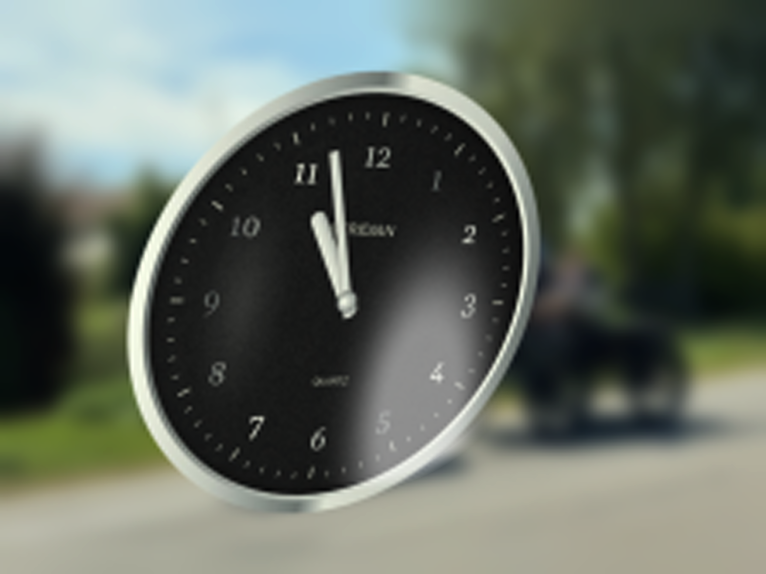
10:57
